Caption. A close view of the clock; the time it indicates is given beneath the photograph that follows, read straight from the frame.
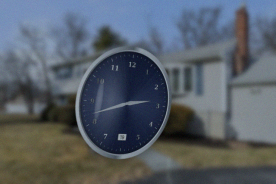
2:42
